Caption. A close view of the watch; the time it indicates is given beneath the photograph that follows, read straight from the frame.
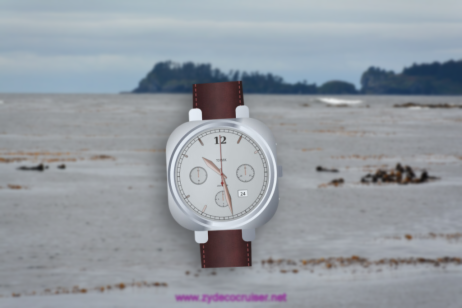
10:28
